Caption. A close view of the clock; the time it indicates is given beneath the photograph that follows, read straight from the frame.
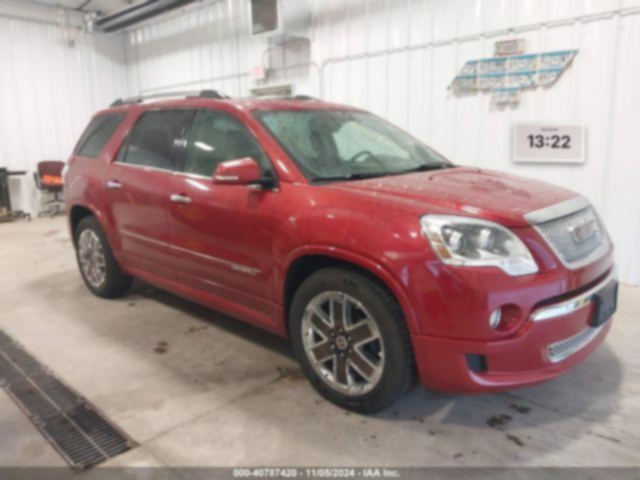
13:22
